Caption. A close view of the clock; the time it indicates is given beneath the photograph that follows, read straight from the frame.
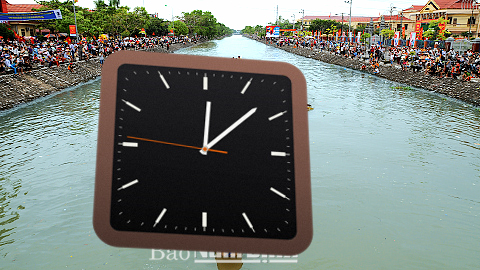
12:07:46
